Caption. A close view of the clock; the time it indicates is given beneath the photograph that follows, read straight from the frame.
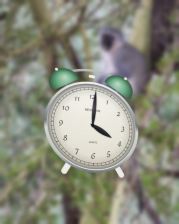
4:01
